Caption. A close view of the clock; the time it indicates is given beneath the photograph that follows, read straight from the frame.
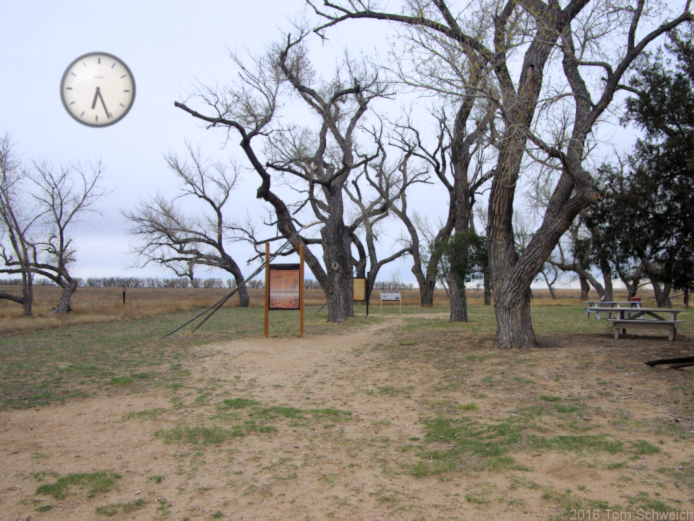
6:26
